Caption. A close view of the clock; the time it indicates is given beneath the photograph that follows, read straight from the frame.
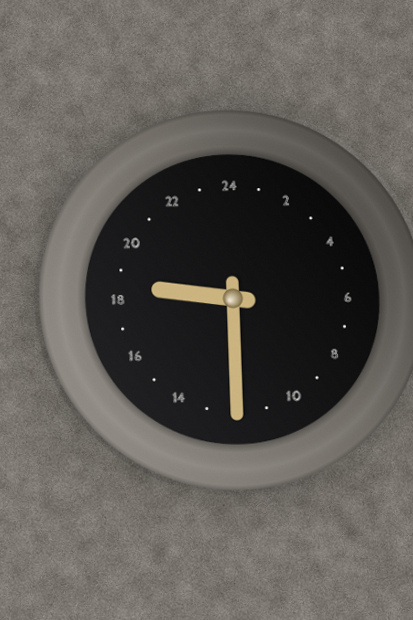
18:30
